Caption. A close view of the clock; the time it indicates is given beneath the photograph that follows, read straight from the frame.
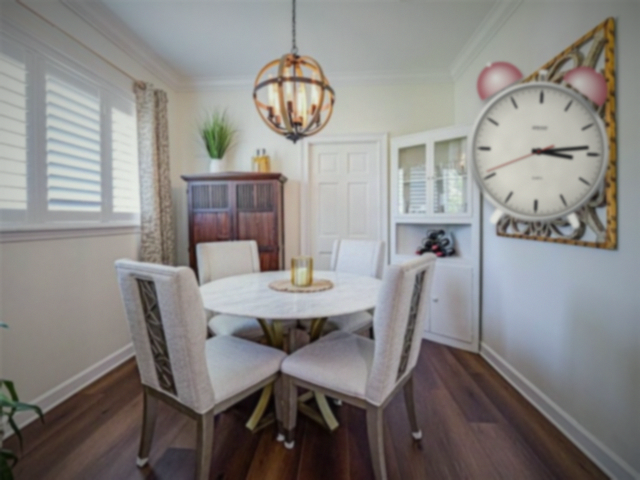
3:13:41
